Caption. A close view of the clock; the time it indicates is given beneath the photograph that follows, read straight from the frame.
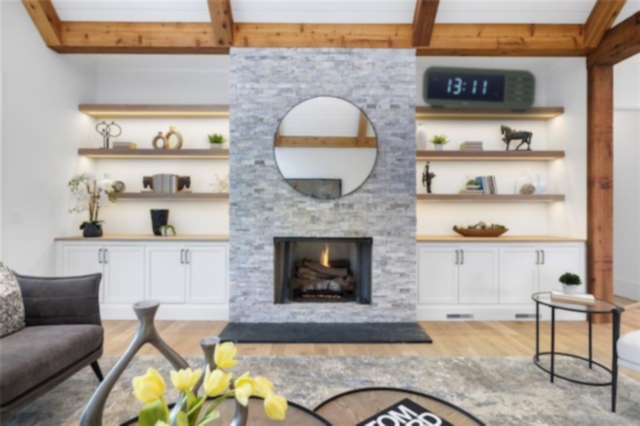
13:11
